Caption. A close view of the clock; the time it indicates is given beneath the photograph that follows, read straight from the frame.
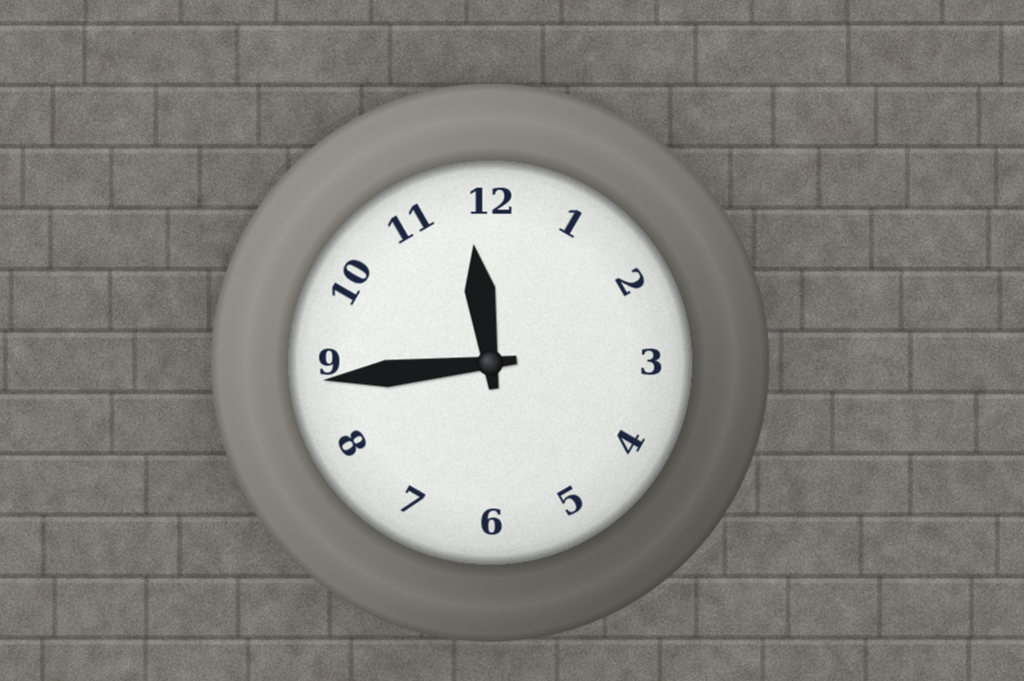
11:44
